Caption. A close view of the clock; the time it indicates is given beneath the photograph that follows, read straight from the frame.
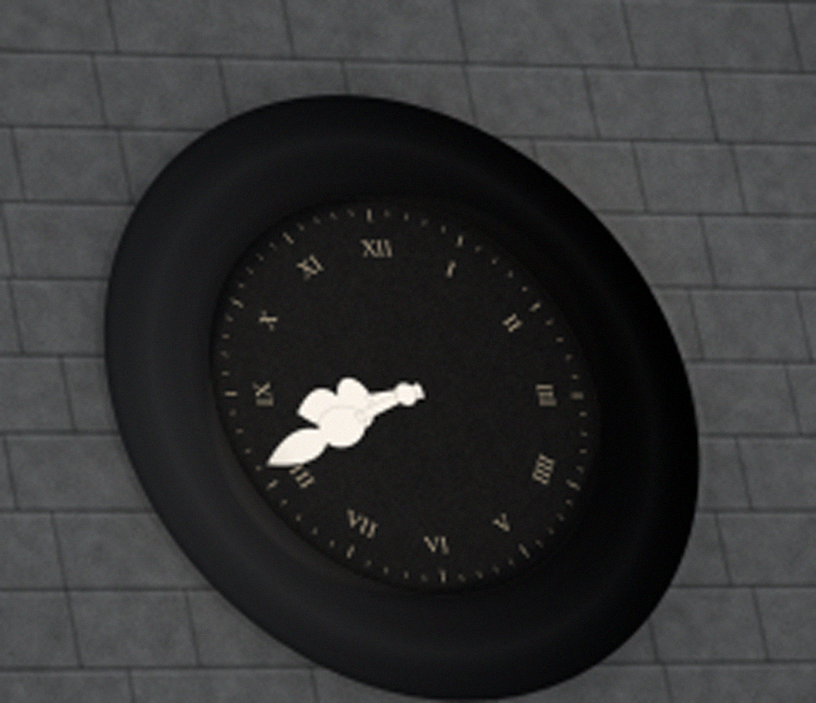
8:41
